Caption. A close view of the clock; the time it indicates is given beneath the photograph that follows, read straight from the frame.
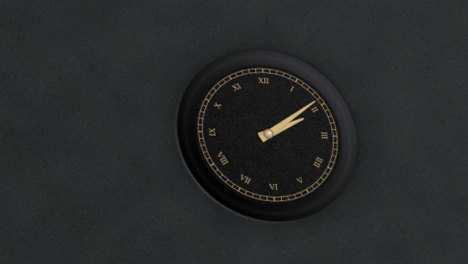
2:09
